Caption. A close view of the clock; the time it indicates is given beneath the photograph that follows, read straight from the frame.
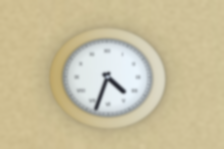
4:33
